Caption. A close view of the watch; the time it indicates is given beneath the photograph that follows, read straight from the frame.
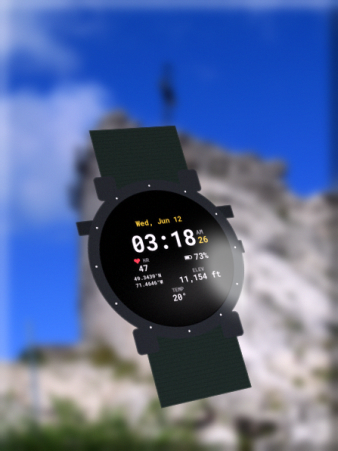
3:18:26
